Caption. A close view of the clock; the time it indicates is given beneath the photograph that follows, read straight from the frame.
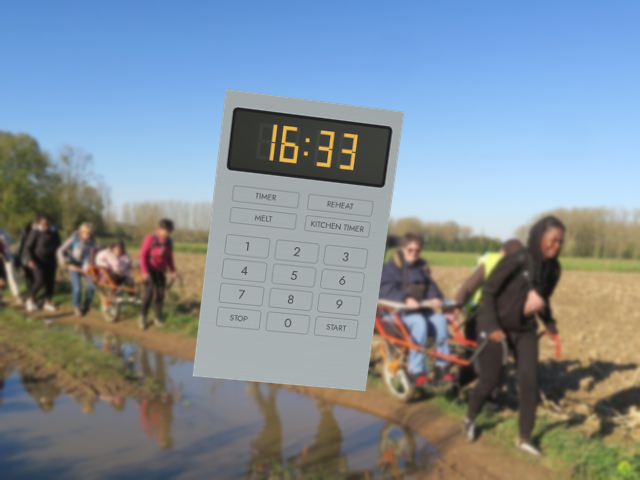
16:33
